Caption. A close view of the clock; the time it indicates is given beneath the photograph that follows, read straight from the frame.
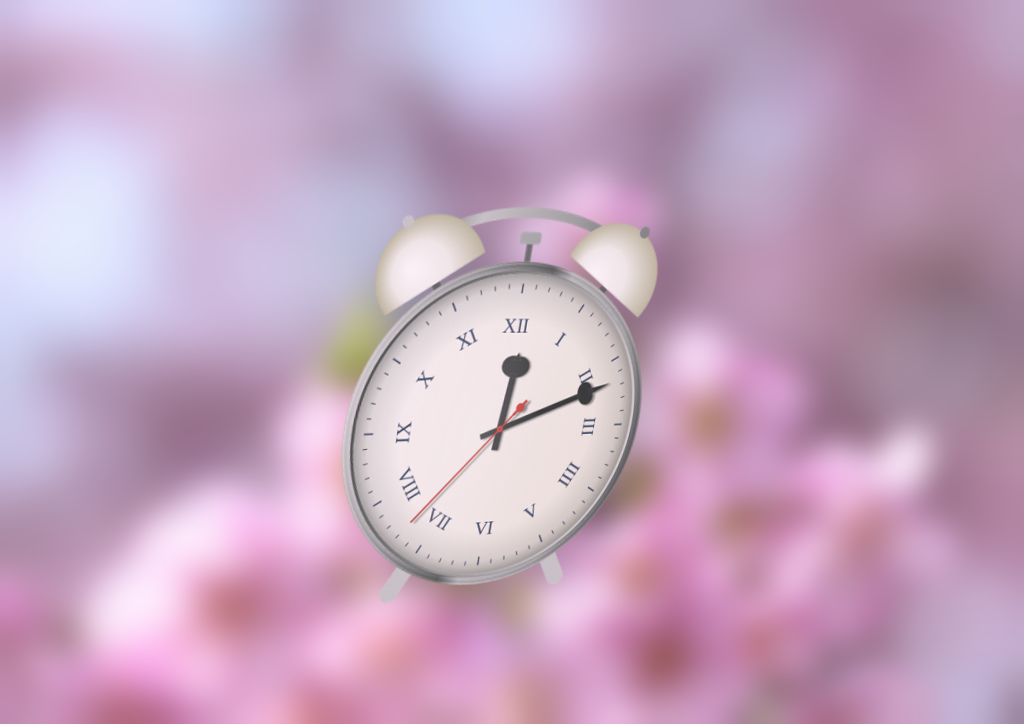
12:11:37
